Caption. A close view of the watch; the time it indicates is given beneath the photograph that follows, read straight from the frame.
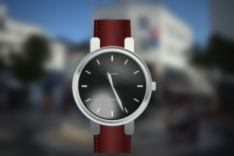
11:26
